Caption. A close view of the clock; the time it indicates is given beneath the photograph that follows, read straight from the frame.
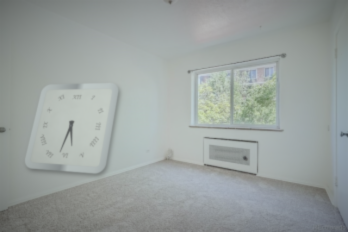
5:32
